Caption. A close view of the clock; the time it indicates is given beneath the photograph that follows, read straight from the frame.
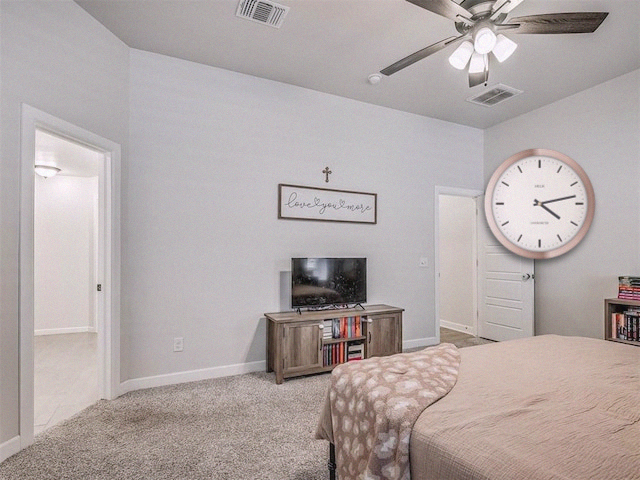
4:13
